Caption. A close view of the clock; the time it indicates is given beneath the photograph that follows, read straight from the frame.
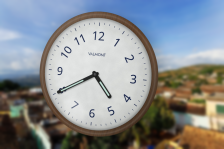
4:40
